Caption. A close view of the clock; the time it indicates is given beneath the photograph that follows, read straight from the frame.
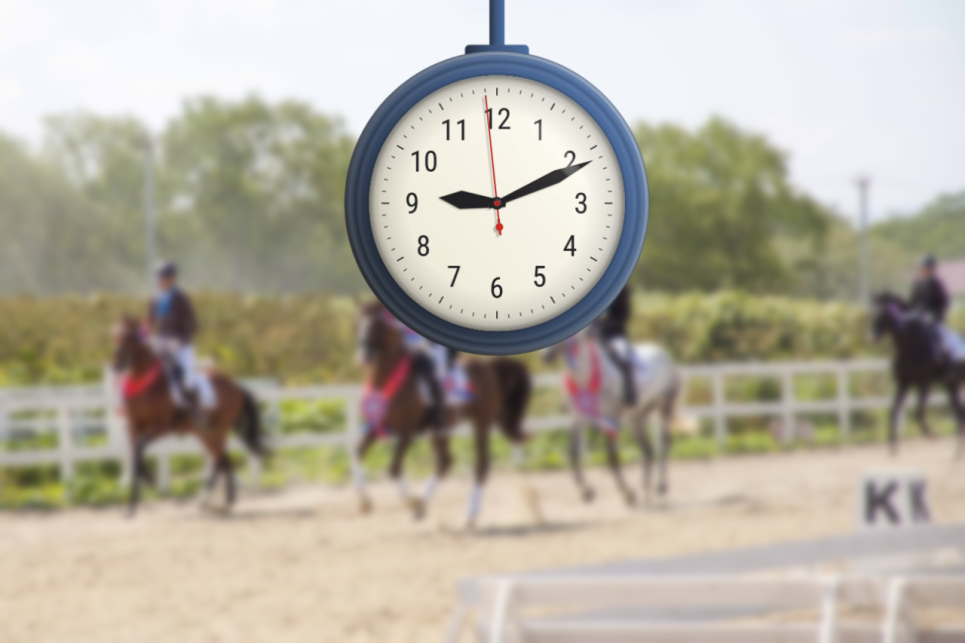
9:10:59
